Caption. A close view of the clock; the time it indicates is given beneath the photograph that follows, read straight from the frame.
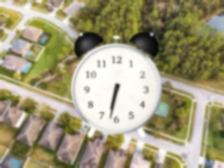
6:32
